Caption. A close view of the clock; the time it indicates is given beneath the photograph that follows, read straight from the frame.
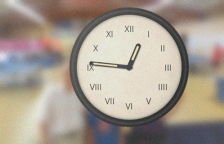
12:46
